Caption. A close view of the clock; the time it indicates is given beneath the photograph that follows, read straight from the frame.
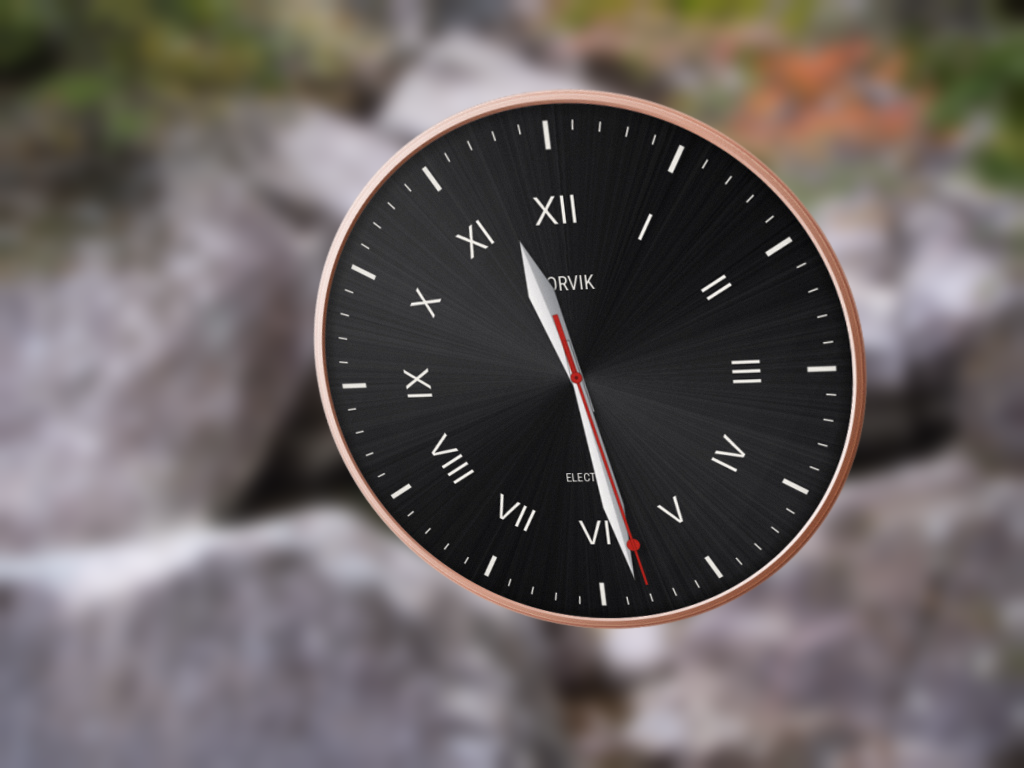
11:28:28
